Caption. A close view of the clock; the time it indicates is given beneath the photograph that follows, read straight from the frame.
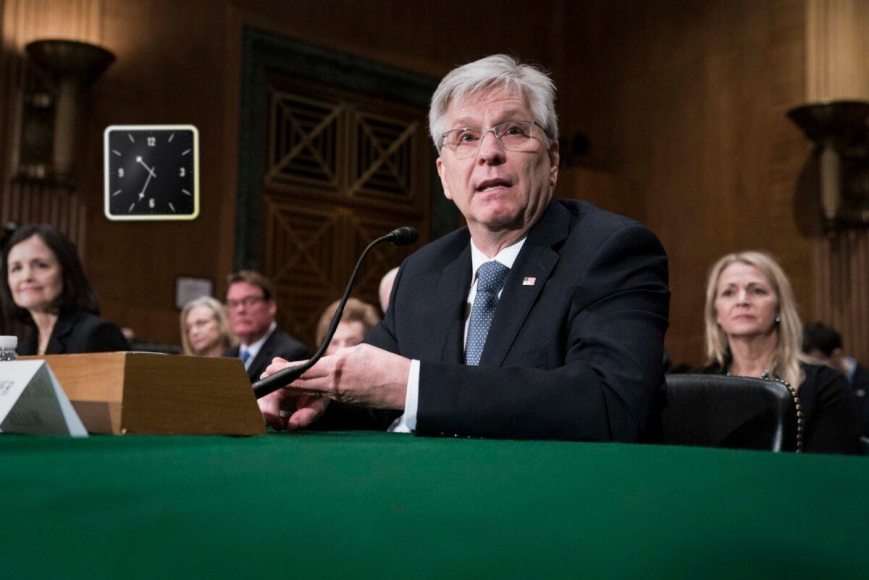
10:34
